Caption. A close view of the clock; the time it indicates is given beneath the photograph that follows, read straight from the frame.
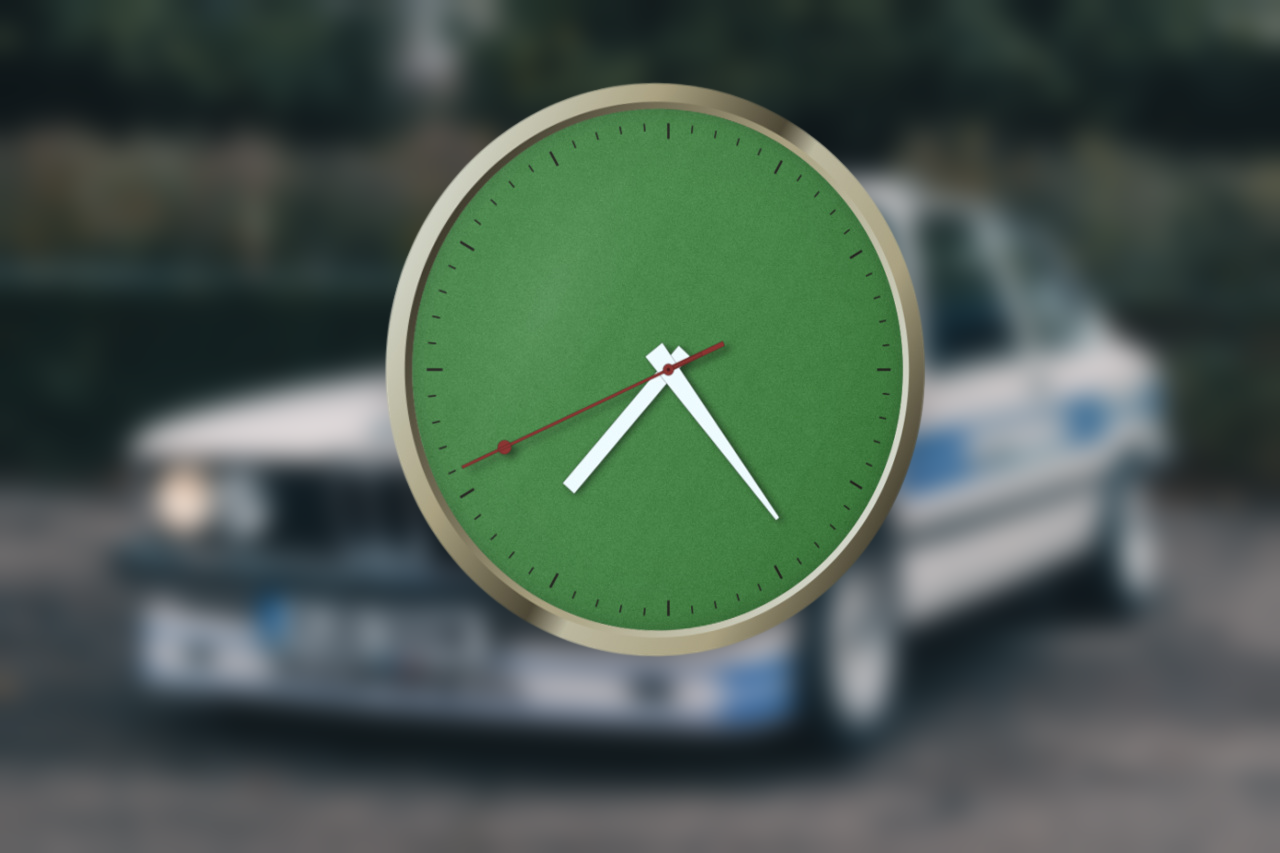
7:23:41
